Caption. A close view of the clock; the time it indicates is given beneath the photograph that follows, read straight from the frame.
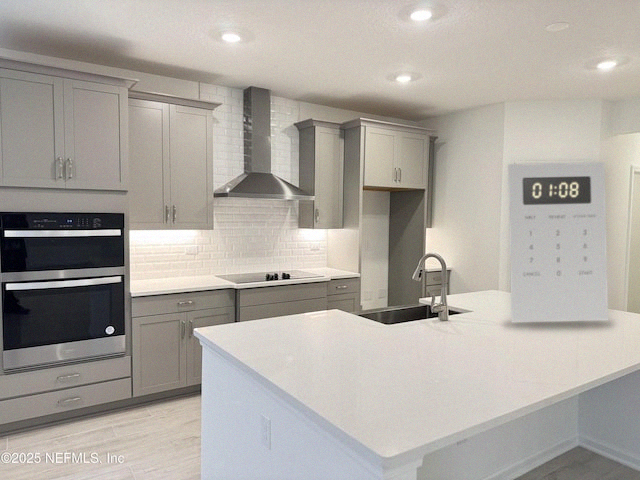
1:08
